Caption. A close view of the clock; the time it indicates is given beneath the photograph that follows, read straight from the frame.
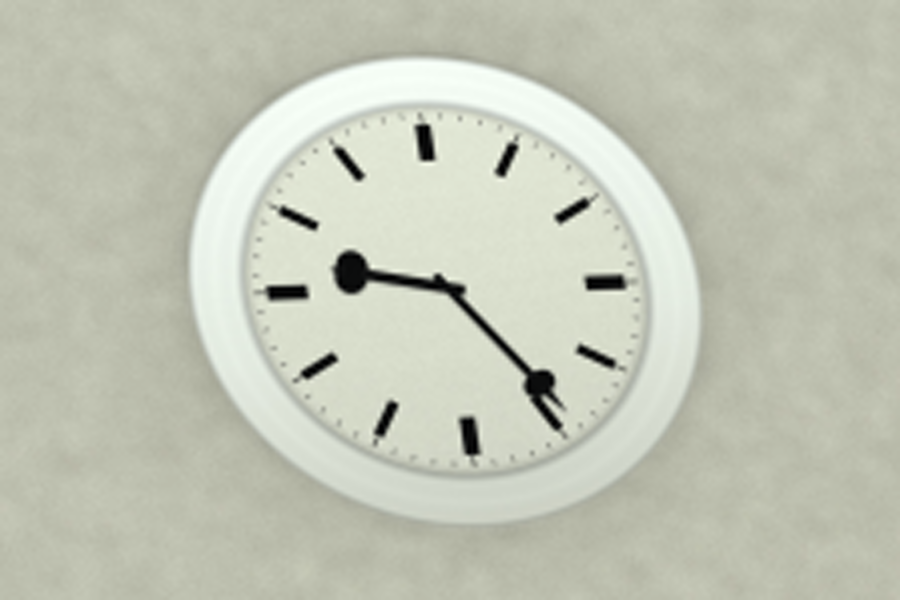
9:24
